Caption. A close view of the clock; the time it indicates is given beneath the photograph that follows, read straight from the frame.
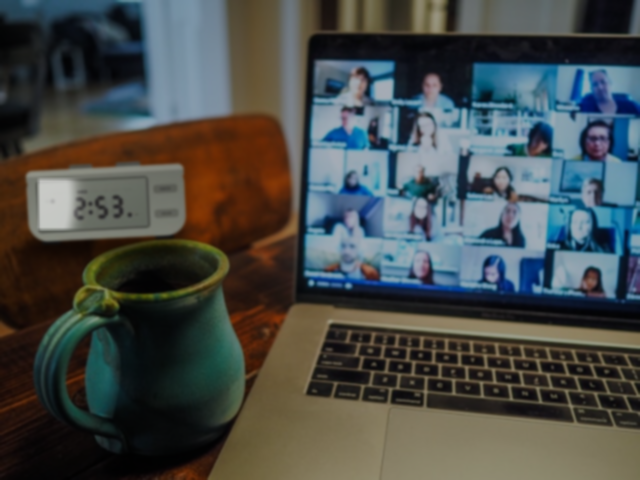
2:53
